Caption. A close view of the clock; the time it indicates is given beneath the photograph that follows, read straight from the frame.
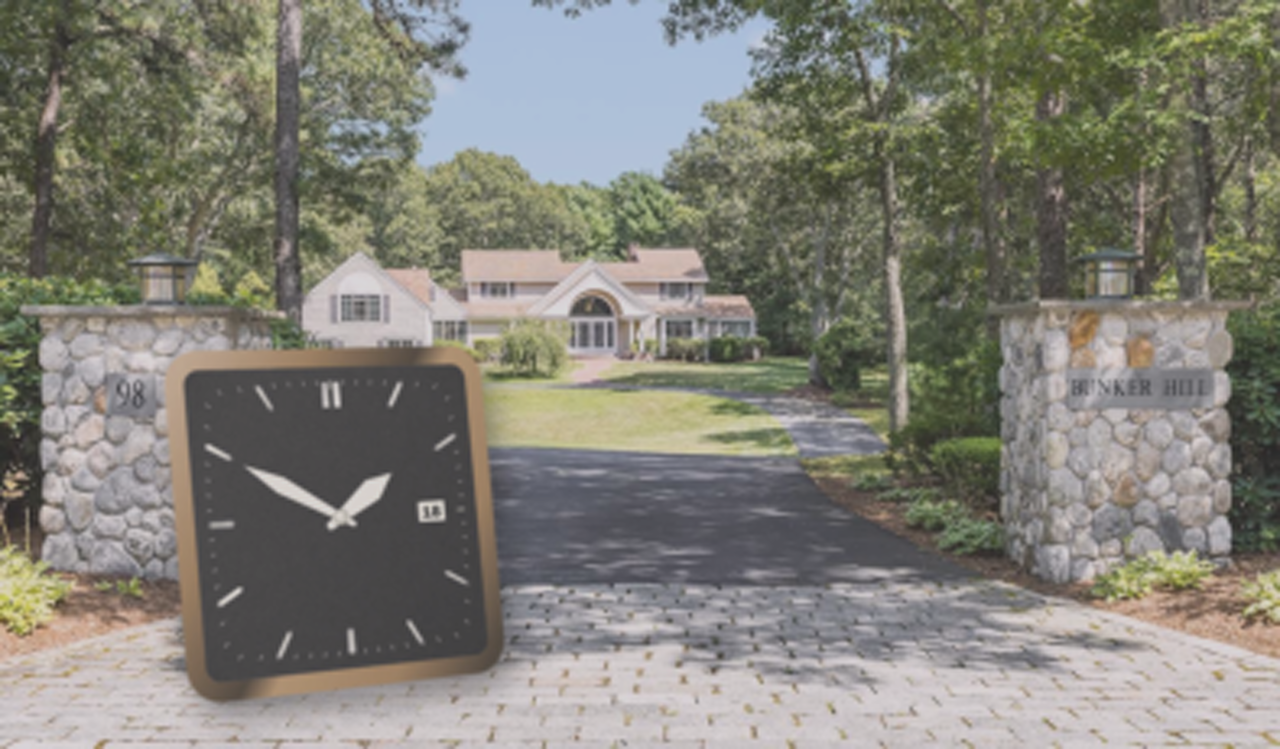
1:50
